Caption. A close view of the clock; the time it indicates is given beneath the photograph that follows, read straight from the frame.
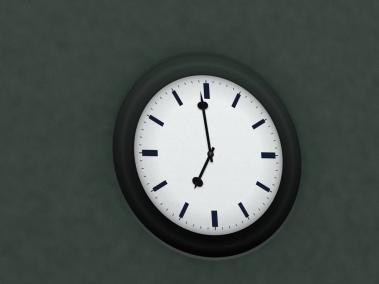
6:59
